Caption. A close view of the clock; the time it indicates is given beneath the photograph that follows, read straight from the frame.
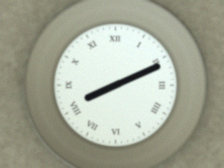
8:11
